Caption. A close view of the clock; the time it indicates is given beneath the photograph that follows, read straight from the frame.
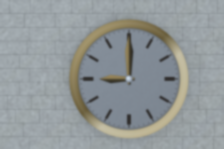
9:00
